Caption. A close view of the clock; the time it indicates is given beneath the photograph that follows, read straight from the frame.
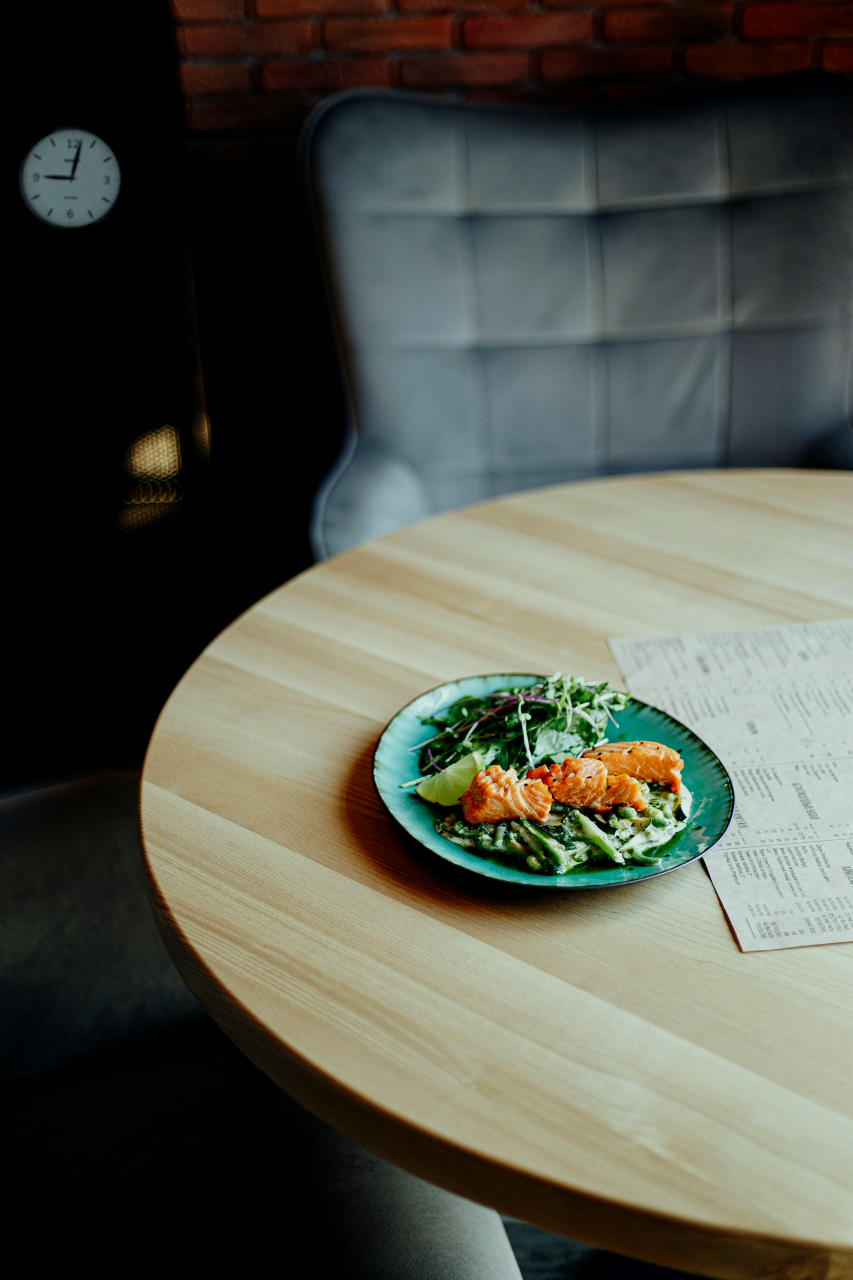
9:02
